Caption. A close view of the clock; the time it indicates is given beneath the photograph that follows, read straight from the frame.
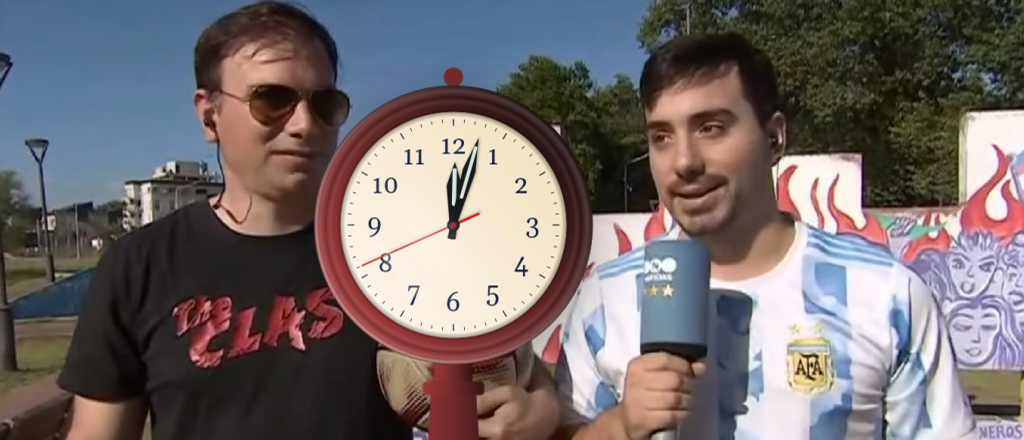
12:02:41
